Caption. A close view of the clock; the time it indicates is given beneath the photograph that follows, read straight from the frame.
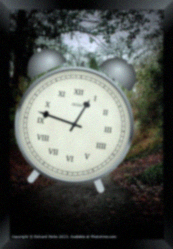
12:47
